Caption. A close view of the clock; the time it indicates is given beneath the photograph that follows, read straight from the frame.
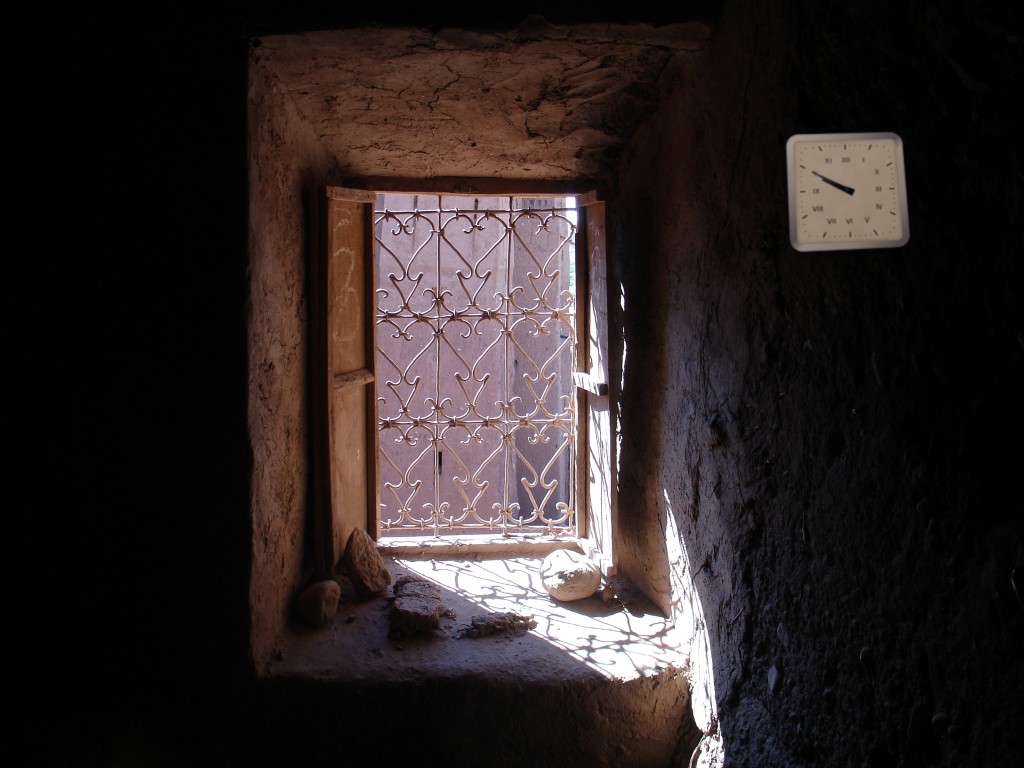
9:50
